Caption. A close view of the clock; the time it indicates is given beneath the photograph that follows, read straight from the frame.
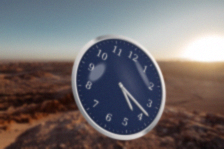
4:18
